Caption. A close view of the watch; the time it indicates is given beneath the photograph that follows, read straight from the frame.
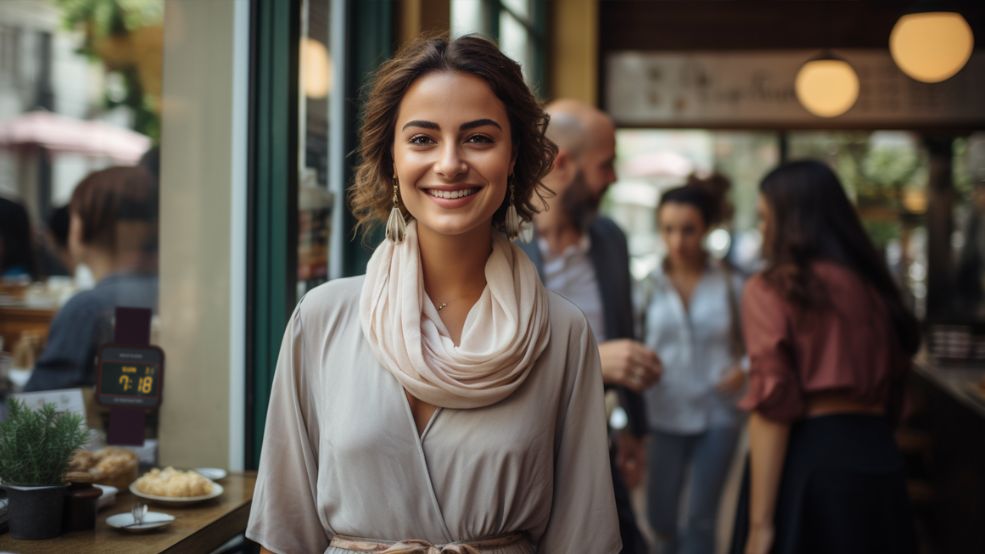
7:18
